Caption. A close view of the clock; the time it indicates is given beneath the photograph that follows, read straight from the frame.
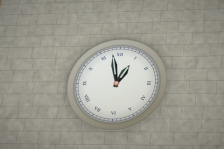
12:58
